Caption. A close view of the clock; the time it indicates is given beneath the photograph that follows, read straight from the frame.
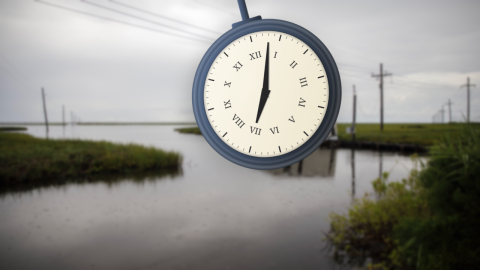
7:03
